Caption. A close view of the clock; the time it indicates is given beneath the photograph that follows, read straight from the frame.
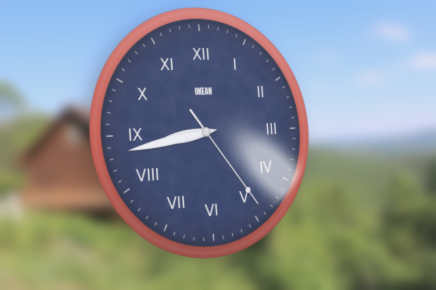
8:43:24
